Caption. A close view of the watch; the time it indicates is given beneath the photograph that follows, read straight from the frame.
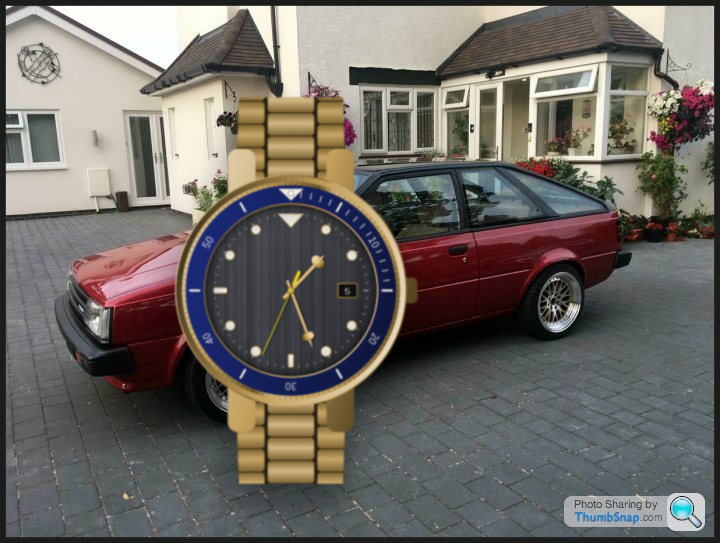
1:26:34
